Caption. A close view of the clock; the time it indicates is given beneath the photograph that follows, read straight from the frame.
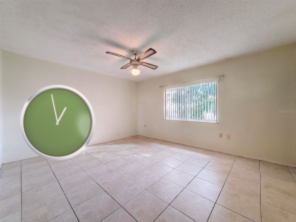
12:58
